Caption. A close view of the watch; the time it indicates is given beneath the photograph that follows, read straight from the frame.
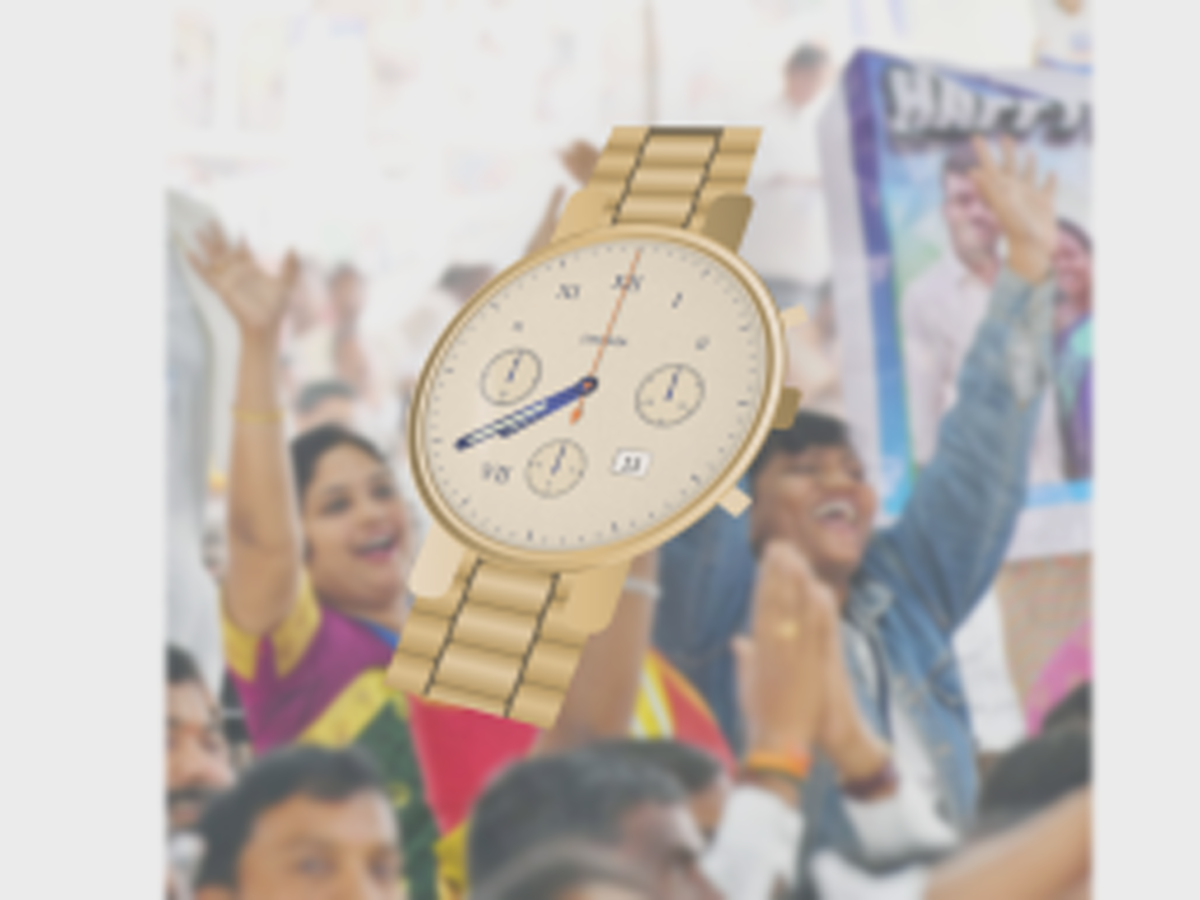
7:39
